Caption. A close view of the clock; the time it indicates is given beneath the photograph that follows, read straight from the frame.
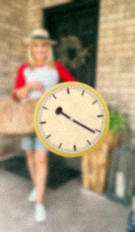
10:21
